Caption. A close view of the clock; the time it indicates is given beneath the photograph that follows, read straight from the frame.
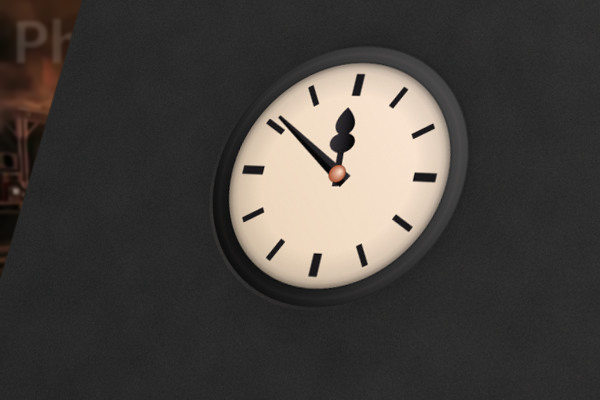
11:51
